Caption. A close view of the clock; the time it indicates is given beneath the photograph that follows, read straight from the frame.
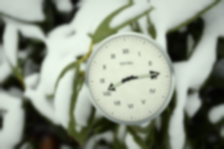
8:14
